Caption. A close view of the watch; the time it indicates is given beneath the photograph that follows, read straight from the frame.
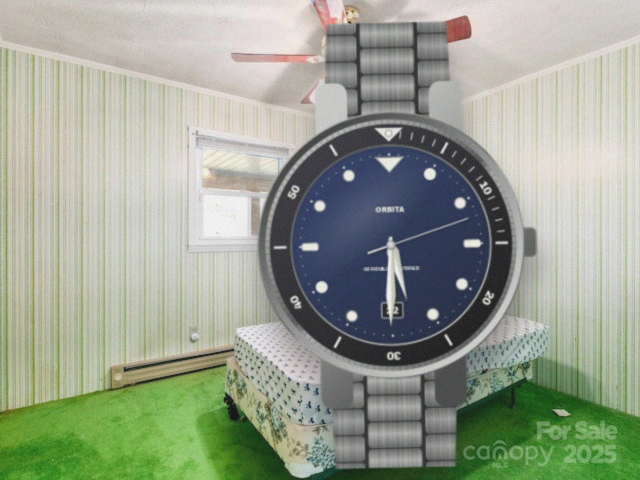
5:30:12
